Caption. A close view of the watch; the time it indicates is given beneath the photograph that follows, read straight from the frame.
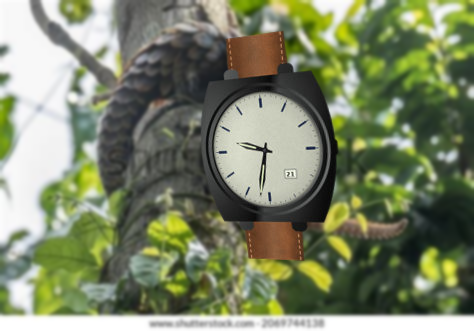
9:32
